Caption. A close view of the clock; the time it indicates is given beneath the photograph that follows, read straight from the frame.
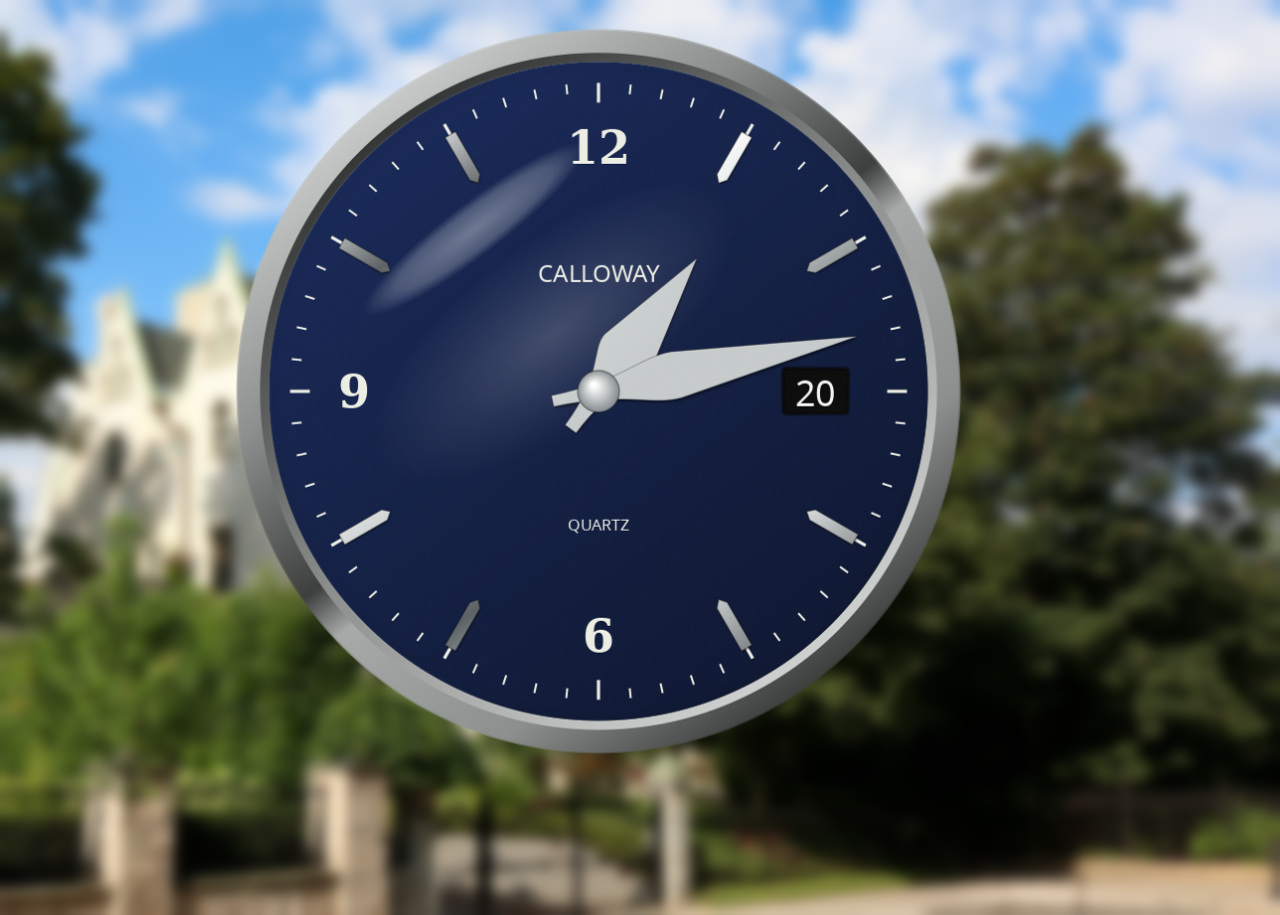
1:13
